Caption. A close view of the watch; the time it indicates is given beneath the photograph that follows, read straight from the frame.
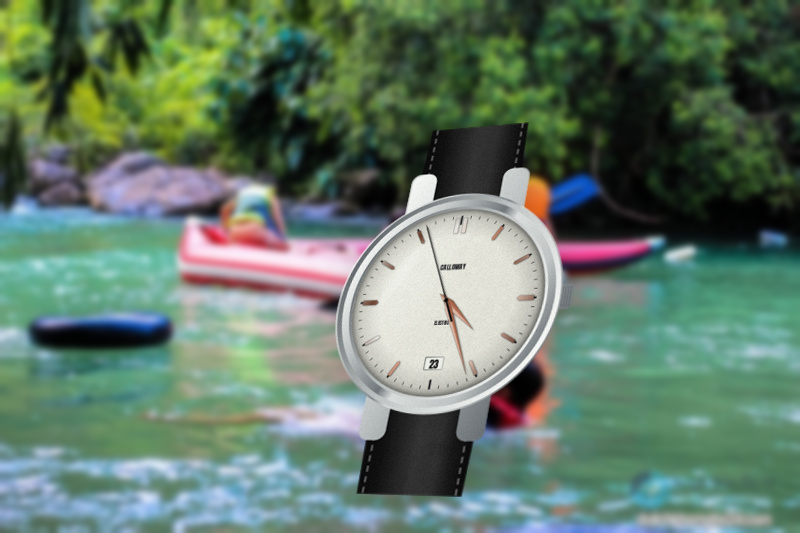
4:25:56
